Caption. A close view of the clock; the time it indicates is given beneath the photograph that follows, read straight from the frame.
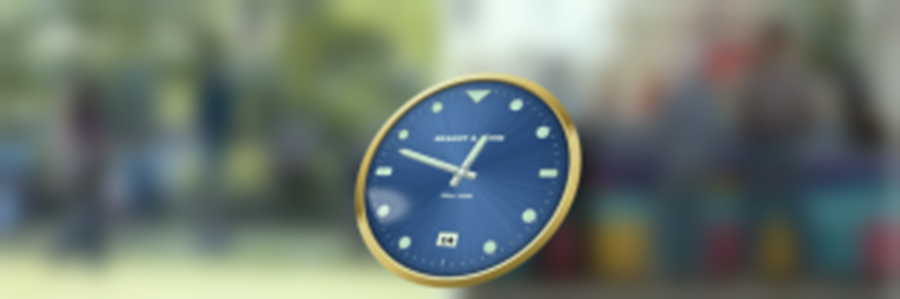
12:48
